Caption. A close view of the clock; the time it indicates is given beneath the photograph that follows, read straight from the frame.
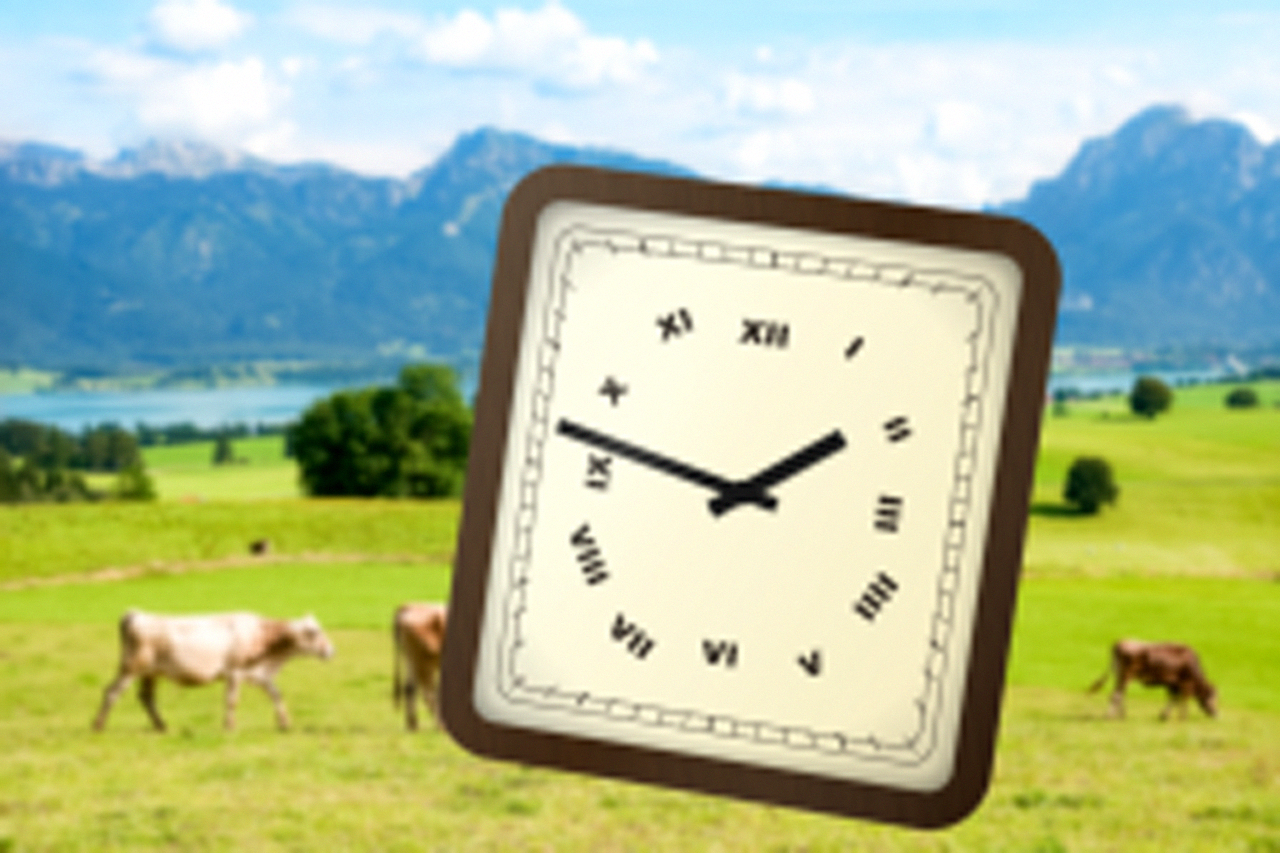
1:47
